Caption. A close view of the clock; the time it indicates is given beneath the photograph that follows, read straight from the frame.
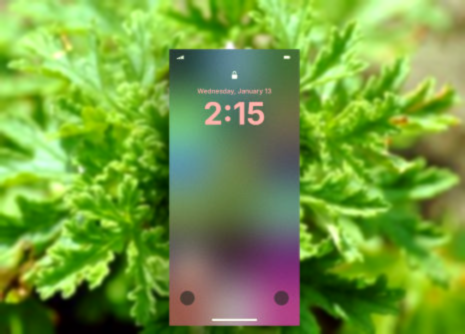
2:15
